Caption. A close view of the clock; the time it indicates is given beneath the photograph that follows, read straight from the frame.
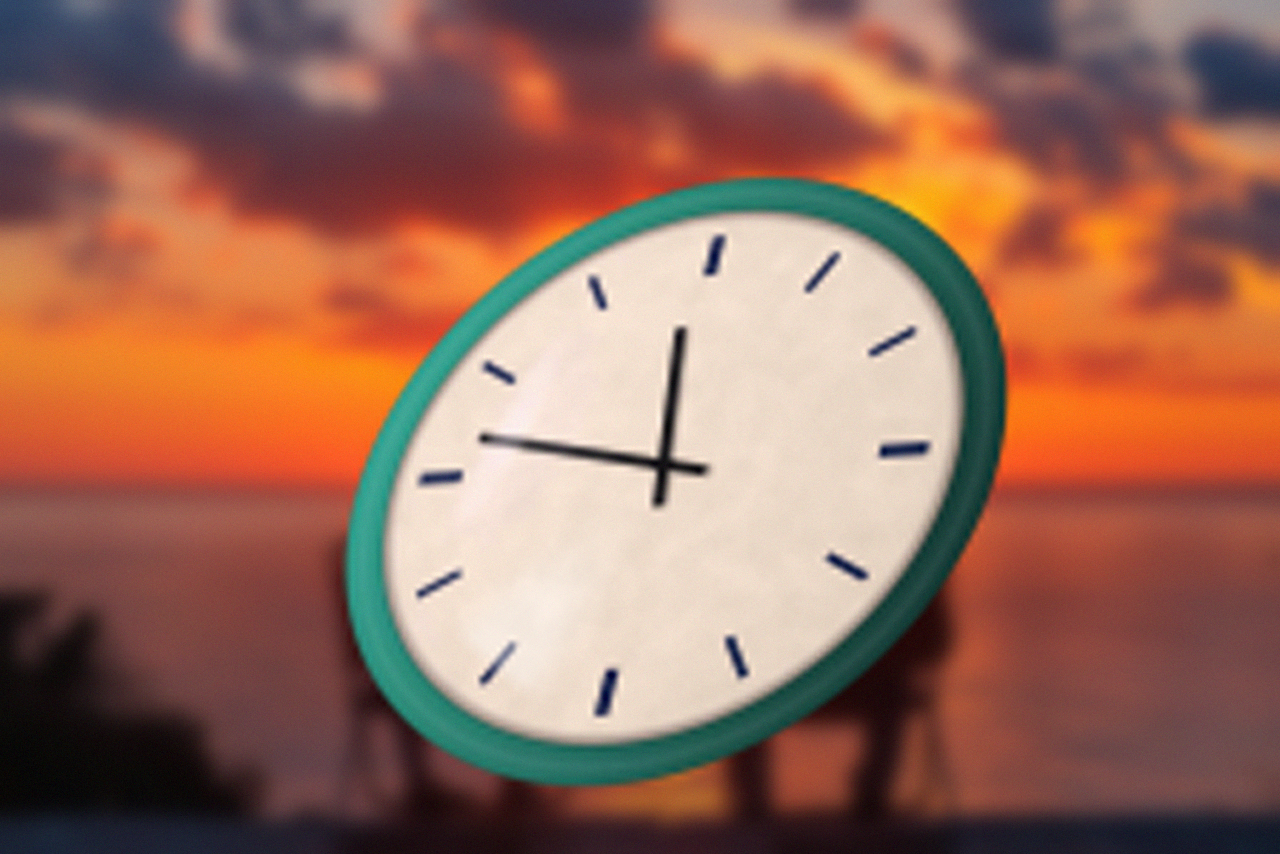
11:47
